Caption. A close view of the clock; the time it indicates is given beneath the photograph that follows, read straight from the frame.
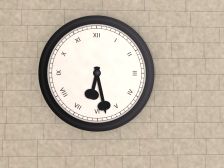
6:28
